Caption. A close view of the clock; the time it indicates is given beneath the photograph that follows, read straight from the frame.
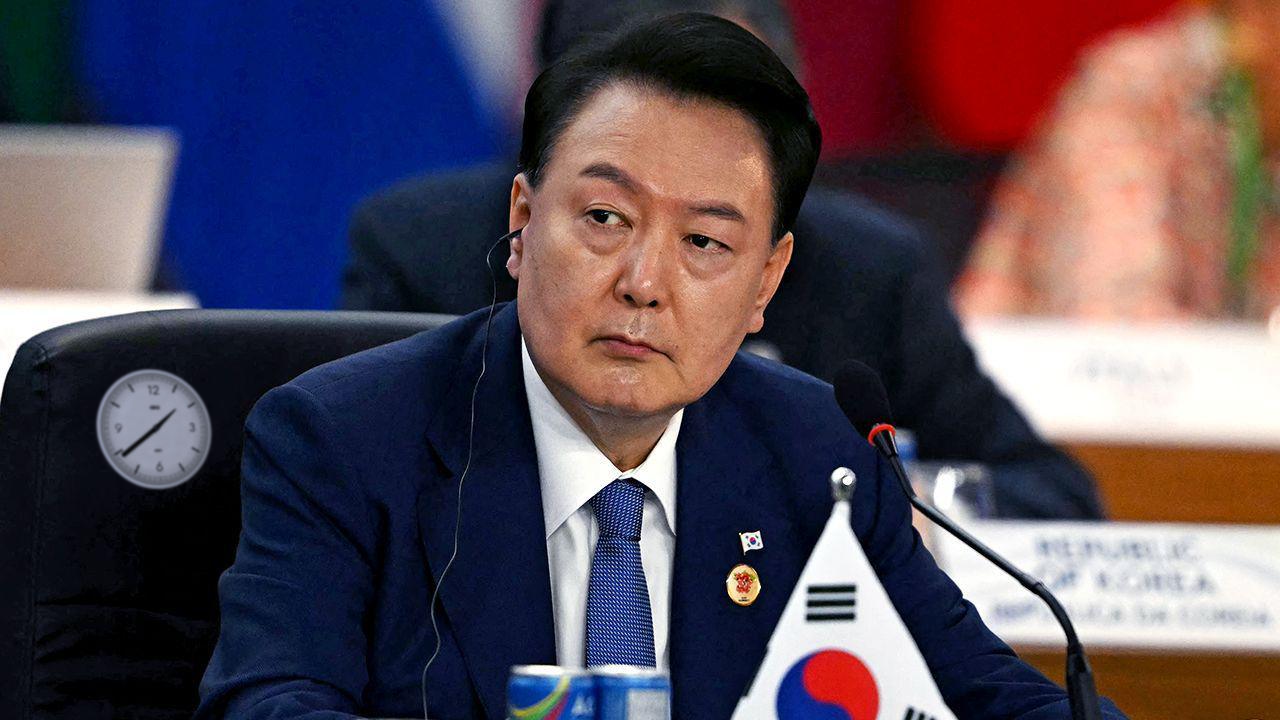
1:39
